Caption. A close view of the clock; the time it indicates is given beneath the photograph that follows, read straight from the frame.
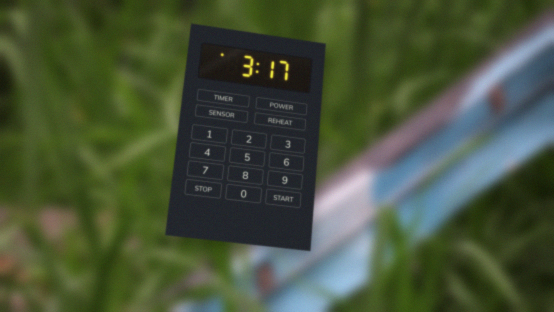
3:17
